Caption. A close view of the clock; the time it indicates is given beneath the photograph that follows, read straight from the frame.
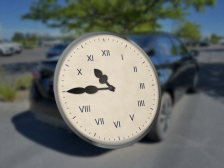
10:45
